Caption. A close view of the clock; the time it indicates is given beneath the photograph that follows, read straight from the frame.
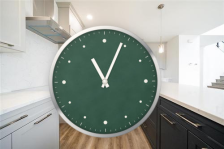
11:04
